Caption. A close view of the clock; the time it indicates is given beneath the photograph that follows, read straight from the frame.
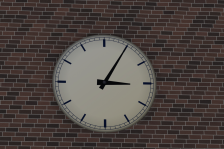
3:05
